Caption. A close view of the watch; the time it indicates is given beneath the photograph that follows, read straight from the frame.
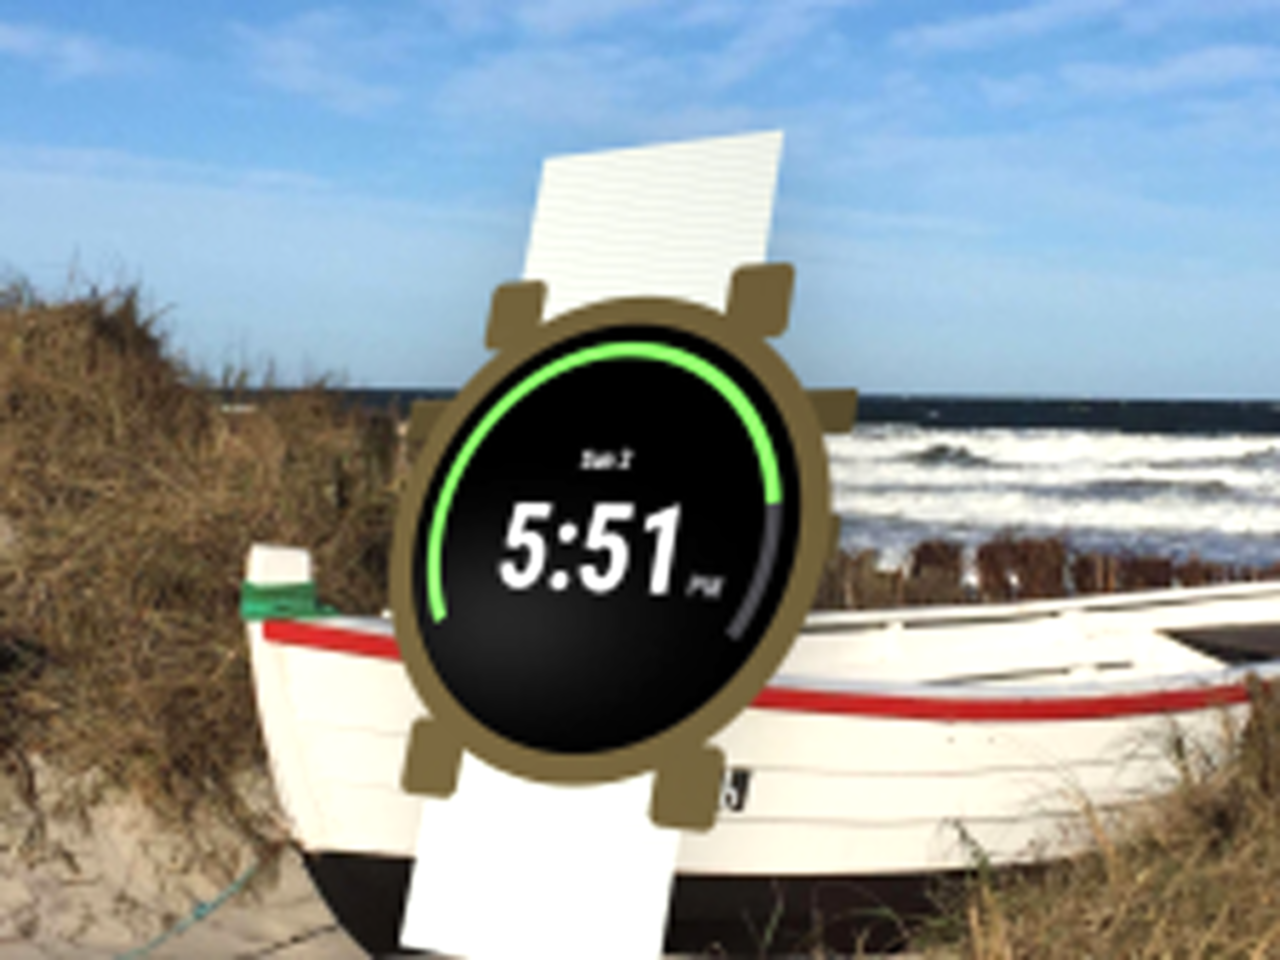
5:51
